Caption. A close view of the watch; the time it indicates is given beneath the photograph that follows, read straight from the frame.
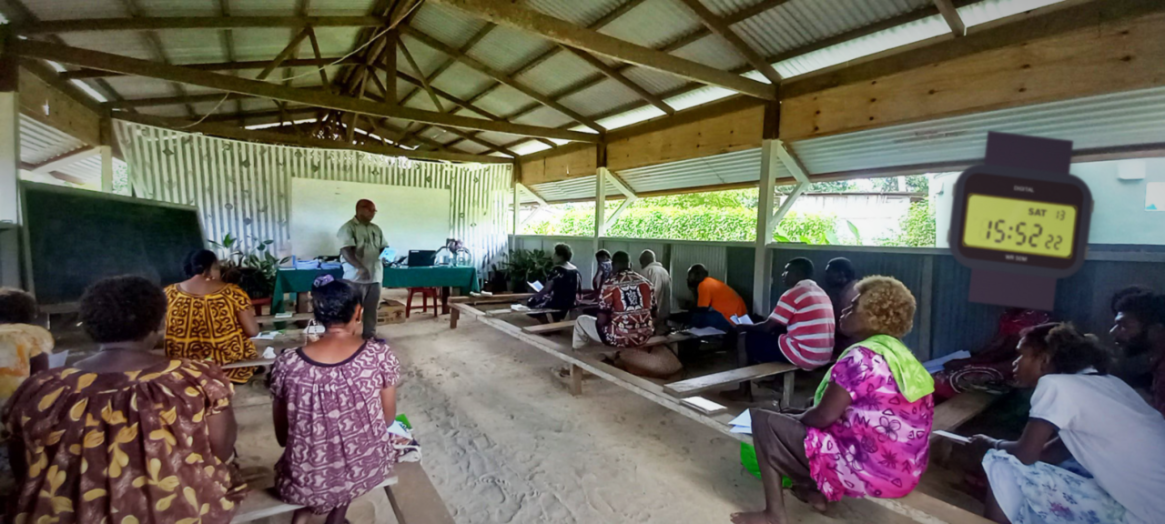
15:52:22
